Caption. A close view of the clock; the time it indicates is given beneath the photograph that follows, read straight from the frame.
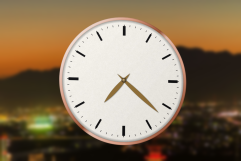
7:22
